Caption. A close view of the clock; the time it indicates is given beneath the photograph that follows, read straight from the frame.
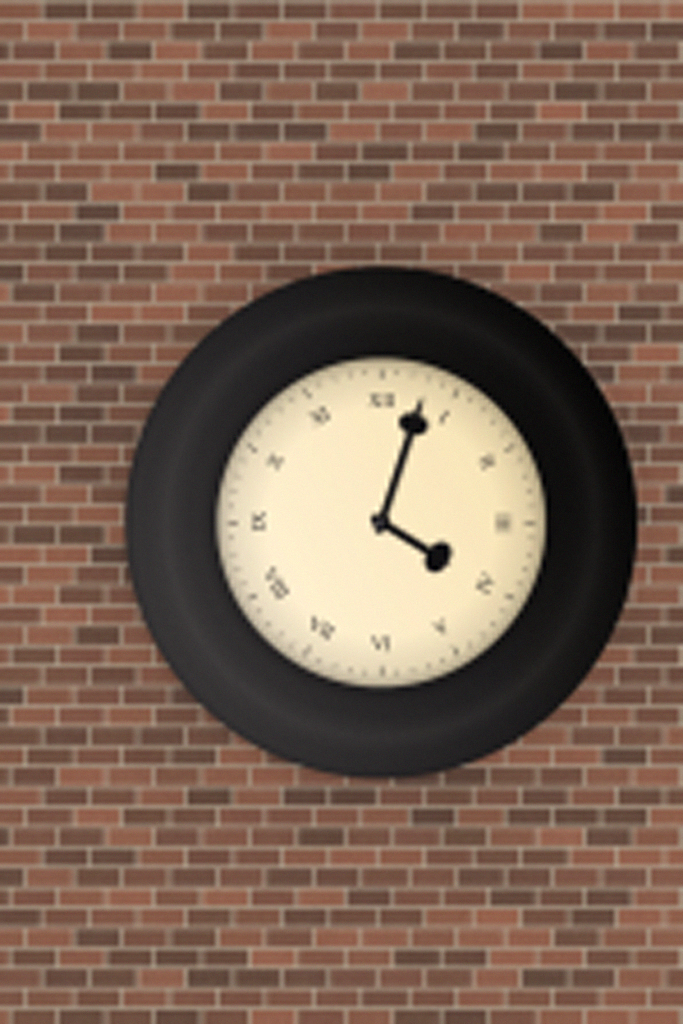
4:03
